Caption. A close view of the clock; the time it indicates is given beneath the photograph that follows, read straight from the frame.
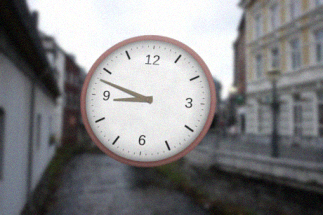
8:48
